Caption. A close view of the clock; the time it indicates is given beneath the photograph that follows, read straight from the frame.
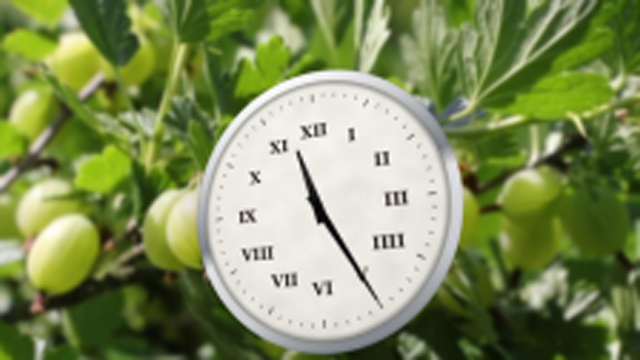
11:25
